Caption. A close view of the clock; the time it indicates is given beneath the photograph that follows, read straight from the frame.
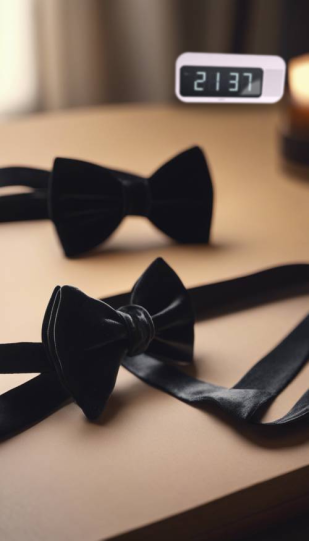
21:37
